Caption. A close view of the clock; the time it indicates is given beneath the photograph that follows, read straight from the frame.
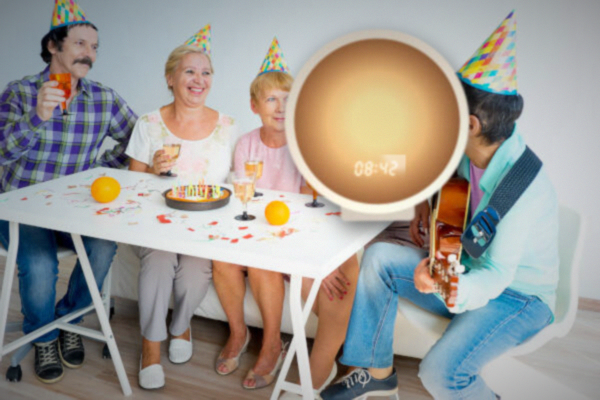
8:42
